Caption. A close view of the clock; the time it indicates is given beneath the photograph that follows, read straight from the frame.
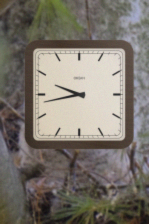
9:43
